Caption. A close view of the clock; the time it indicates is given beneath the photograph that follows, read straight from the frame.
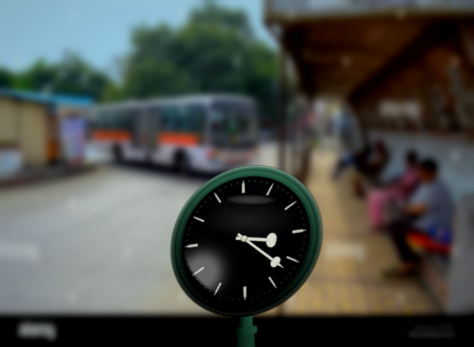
3:22
